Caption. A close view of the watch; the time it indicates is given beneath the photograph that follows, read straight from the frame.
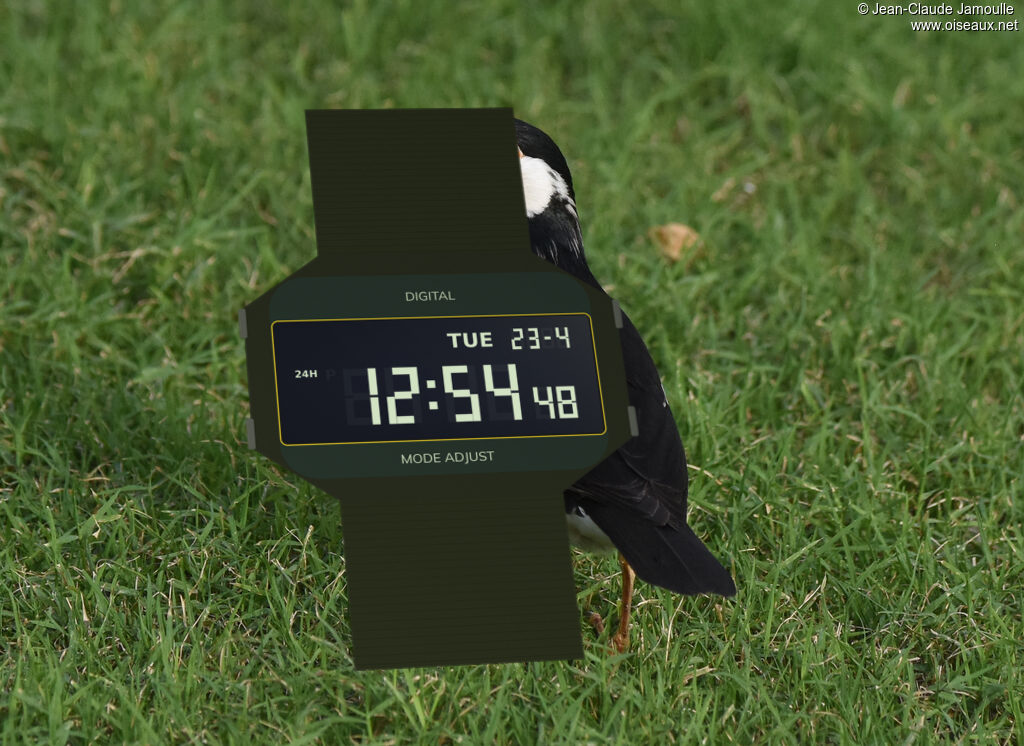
12:54:48
